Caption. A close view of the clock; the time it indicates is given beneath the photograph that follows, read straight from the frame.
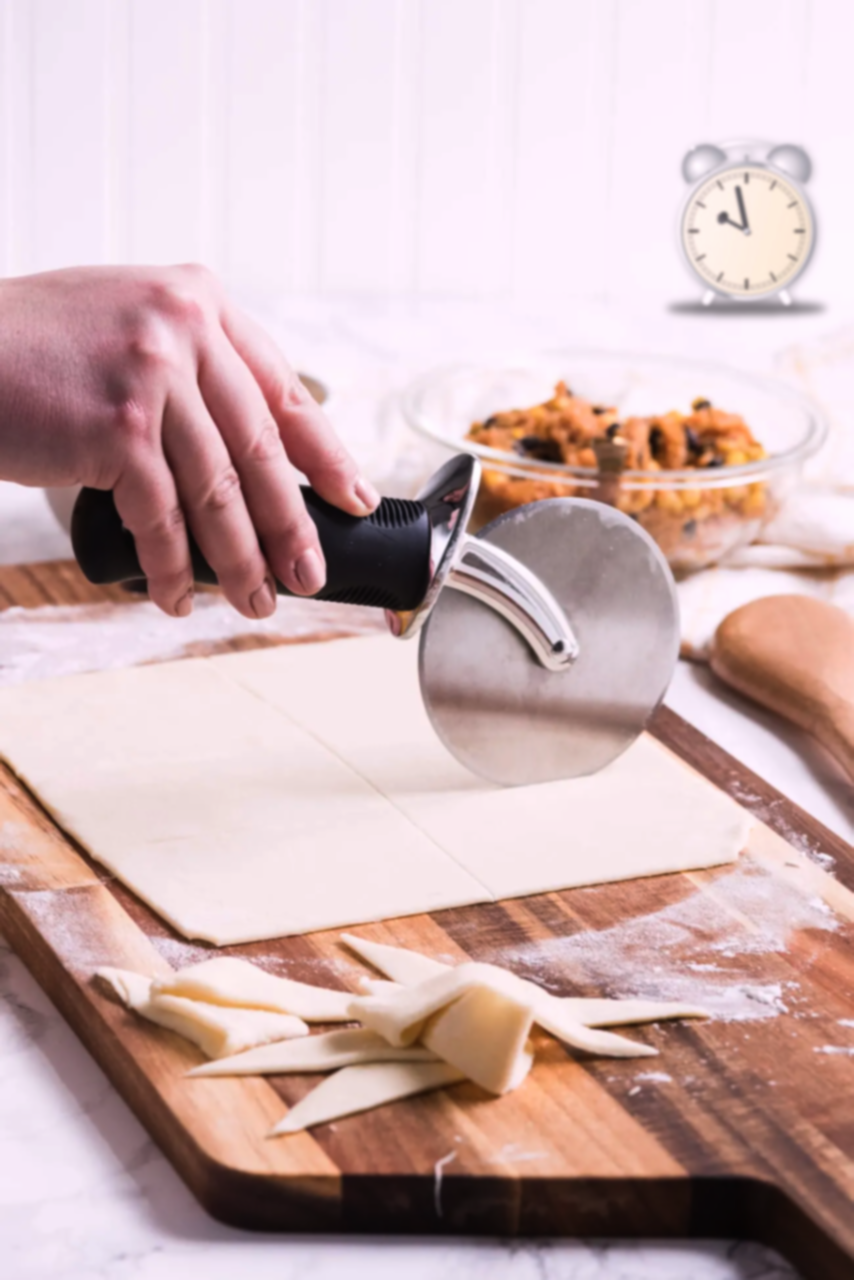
9:58
